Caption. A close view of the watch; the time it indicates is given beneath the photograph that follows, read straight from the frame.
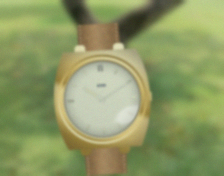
10:10
